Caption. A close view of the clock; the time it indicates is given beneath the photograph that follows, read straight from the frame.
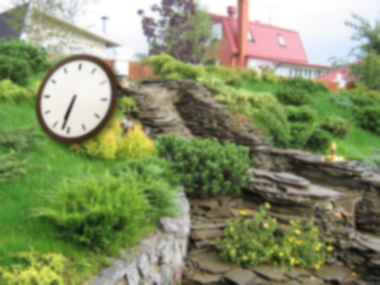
6:32
